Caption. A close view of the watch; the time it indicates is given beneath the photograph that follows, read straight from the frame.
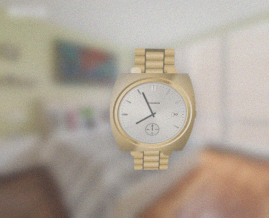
7:56
